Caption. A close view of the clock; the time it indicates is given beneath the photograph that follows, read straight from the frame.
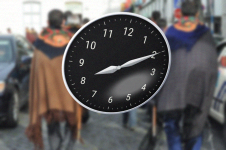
8:10
